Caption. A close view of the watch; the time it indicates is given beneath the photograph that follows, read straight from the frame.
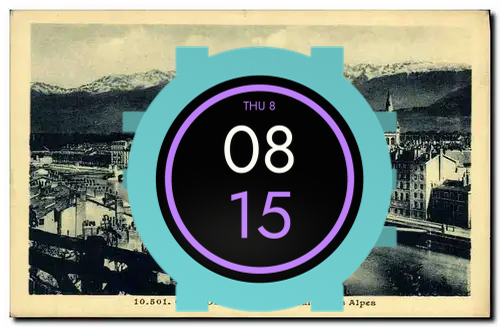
8:15
